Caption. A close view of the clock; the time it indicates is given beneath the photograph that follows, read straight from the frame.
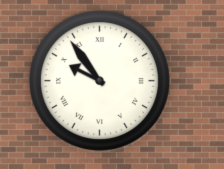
9:54
